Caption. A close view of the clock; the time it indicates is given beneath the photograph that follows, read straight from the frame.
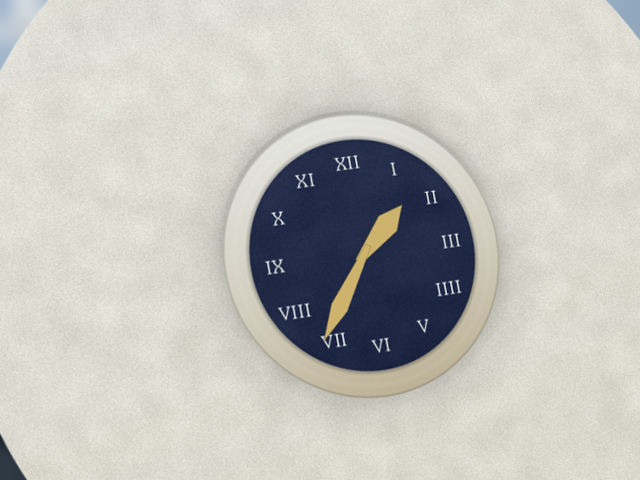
1:36
